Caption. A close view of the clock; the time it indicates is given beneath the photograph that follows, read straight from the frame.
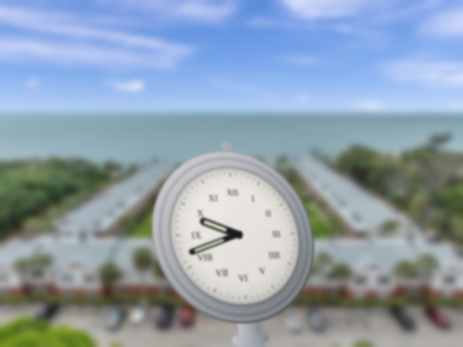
9:42
